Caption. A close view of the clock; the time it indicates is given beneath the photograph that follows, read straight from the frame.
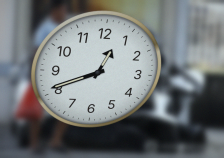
12:41
